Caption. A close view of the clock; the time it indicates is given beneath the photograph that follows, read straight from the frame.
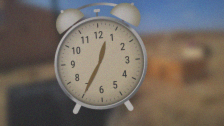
12:35
